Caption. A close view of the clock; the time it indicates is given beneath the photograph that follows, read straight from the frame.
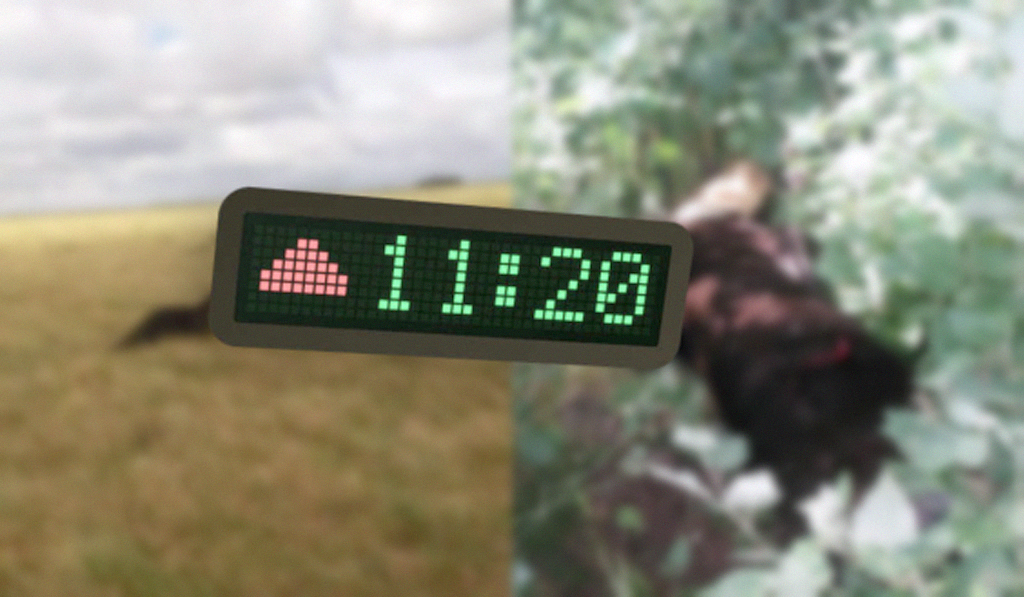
11:20
